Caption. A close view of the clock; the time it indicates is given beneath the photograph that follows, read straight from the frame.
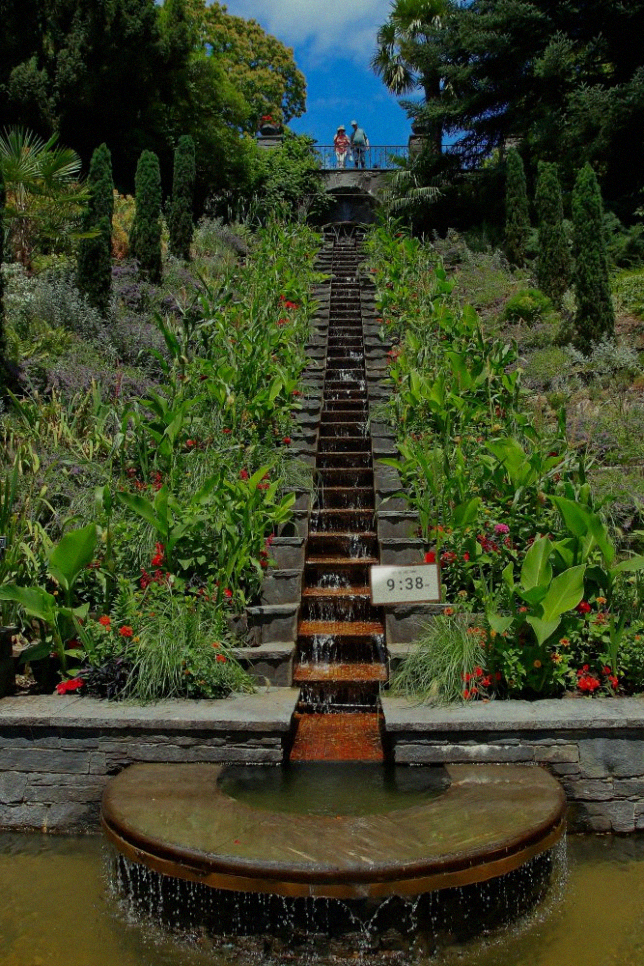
9:38
